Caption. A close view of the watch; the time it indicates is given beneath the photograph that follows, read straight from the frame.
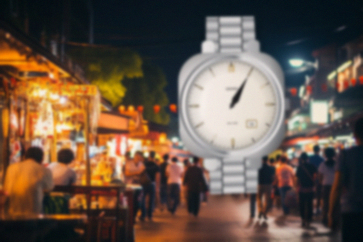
1:05
